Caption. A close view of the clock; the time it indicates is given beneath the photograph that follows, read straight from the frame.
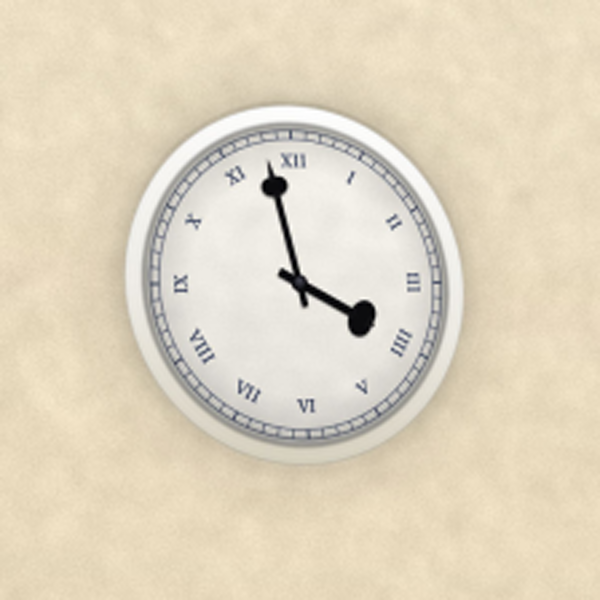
3:58
